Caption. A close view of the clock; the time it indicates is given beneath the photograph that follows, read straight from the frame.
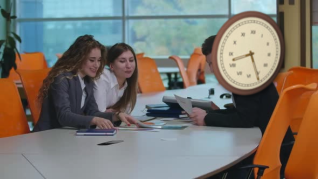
8:26
